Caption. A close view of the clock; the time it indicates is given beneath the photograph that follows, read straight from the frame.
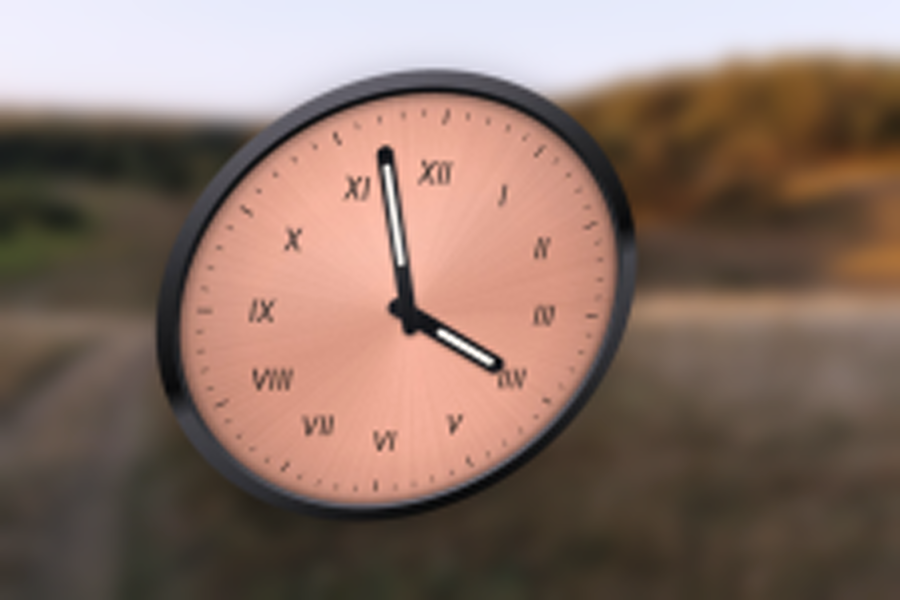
3:57
